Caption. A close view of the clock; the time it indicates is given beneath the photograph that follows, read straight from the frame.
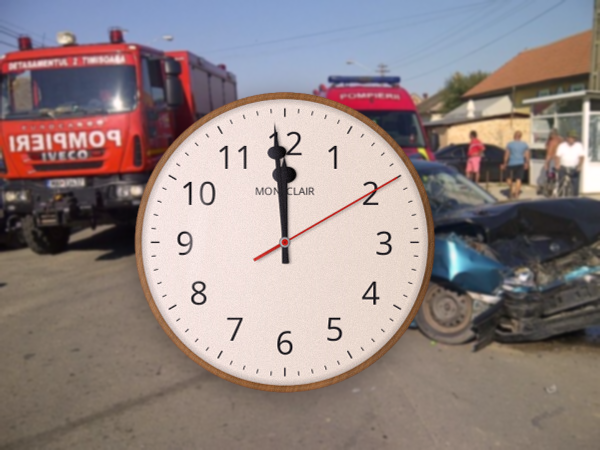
11:59:10
